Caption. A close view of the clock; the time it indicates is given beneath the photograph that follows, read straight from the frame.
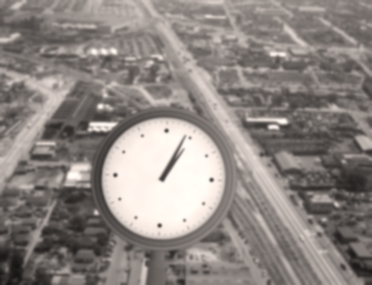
1:04
